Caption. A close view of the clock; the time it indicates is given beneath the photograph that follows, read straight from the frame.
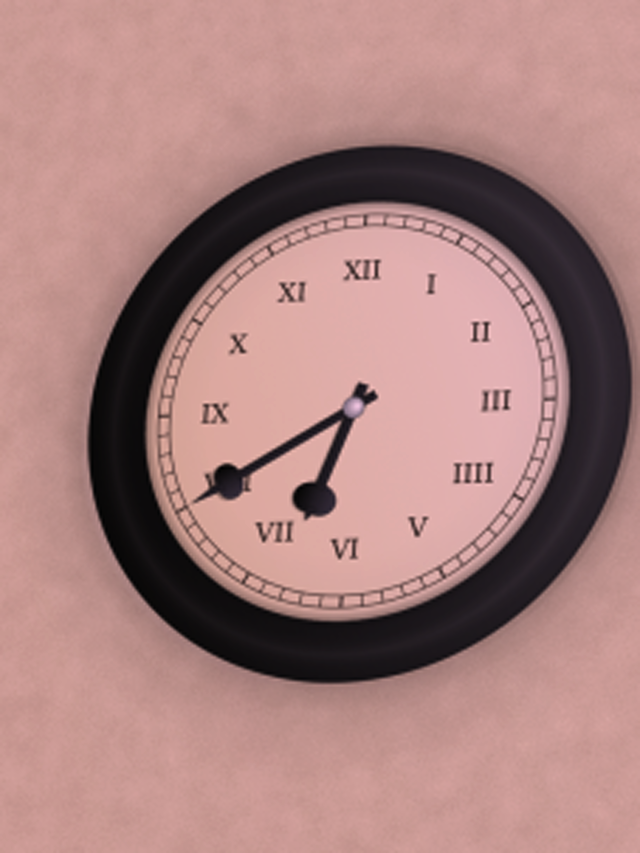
6:40
